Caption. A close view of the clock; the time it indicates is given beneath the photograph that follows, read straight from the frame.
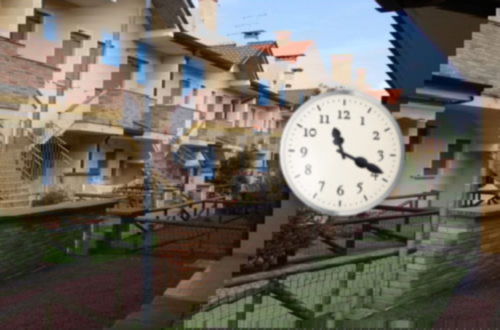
11:19
